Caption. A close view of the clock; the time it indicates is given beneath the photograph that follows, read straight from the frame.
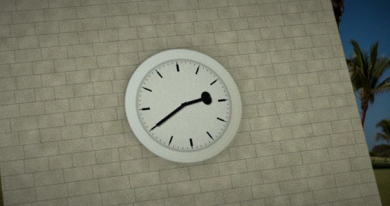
2:40
